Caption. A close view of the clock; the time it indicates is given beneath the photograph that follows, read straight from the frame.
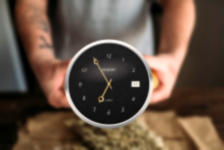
6:55
